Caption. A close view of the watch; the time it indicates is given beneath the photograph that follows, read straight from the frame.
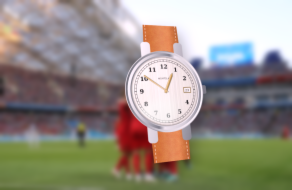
12:51
